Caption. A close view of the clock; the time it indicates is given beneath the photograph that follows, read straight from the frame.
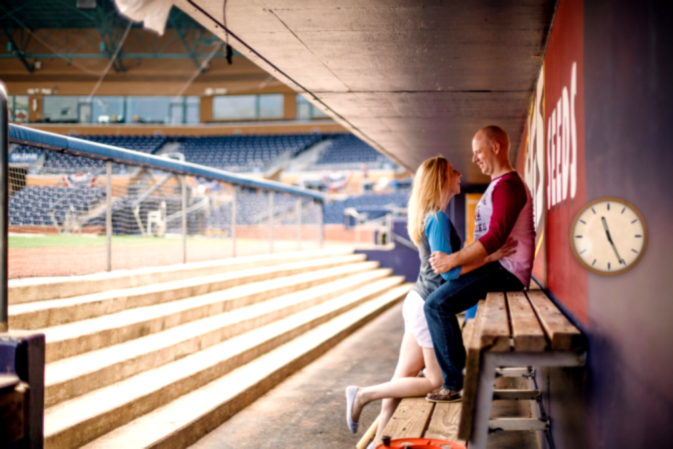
11:26
